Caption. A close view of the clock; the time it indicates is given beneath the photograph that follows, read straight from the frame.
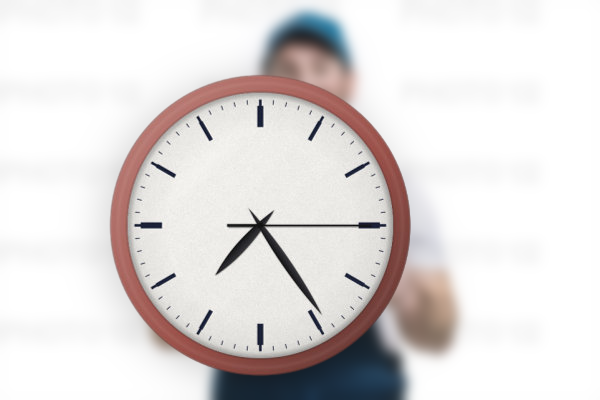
7:24:15
